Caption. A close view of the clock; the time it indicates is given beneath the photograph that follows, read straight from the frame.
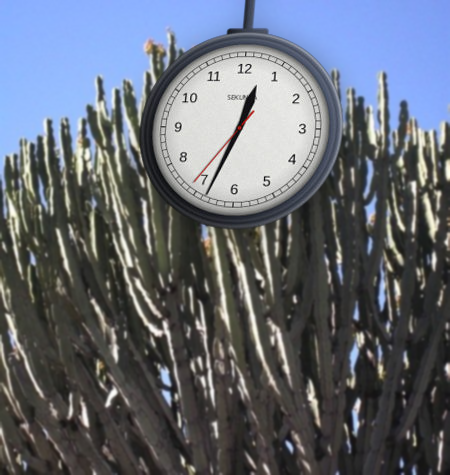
12:33:36
